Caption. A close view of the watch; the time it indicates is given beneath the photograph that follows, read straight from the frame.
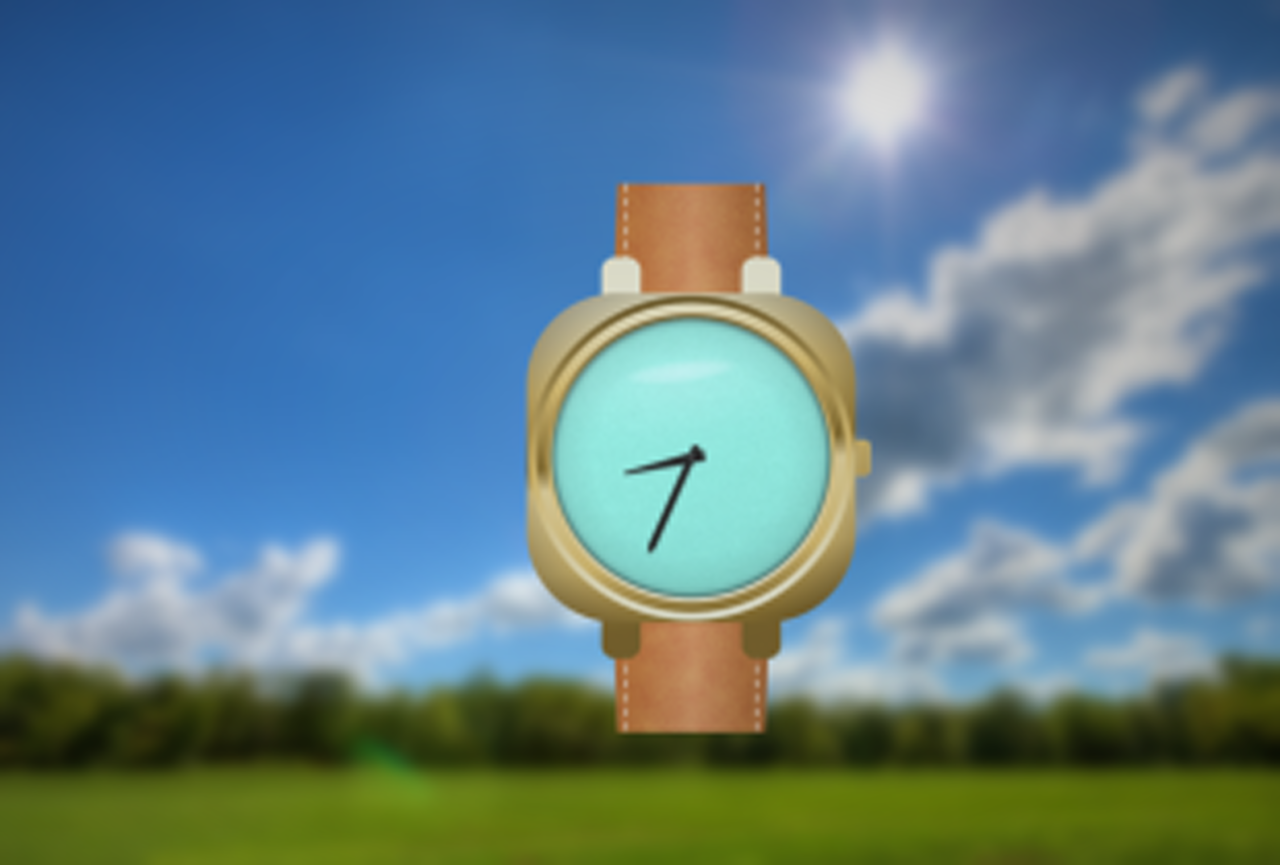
8:34
